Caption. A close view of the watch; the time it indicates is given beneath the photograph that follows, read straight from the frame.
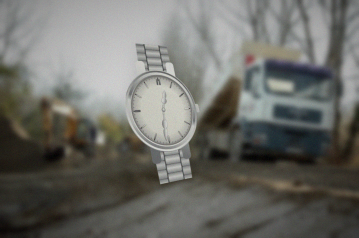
12:31
